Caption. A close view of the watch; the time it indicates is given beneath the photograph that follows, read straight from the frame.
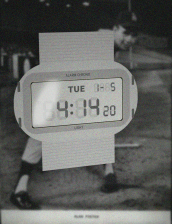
4:14:20
